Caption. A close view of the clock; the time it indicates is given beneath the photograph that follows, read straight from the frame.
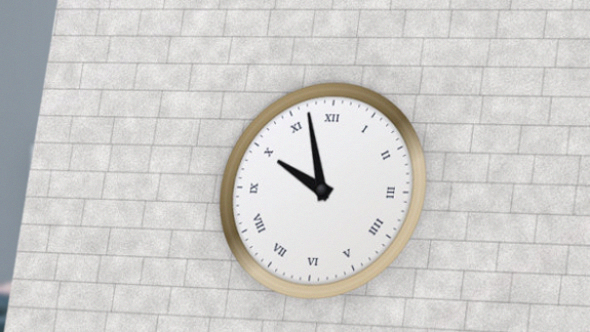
9:57
